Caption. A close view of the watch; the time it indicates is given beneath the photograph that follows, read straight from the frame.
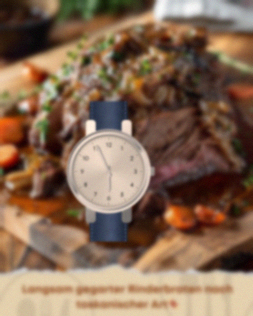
5:56
